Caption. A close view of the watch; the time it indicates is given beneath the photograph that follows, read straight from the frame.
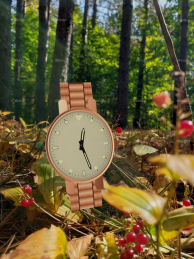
12:27
